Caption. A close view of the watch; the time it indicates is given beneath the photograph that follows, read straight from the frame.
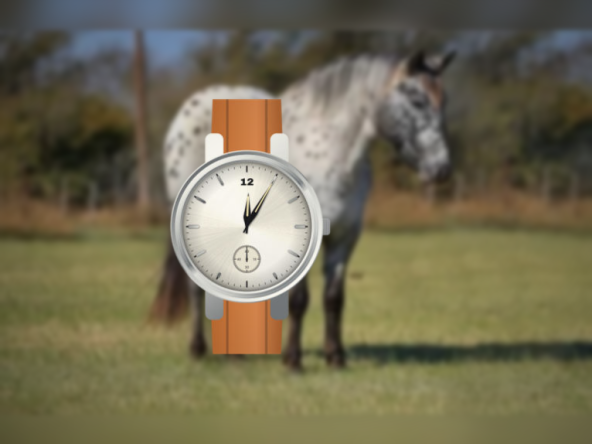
12:05
